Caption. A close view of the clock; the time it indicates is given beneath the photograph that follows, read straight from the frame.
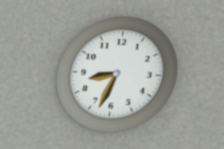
8:33
